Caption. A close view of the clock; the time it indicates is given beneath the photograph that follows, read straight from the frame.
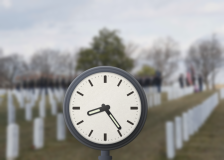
8:24
